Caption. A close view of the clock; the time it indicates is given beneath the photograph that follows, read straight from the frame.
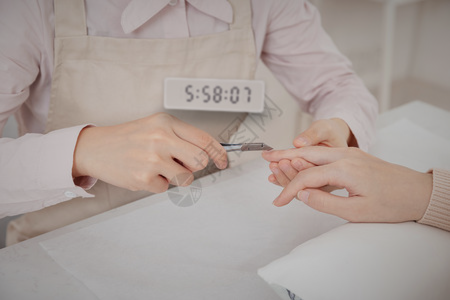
5:58:07
